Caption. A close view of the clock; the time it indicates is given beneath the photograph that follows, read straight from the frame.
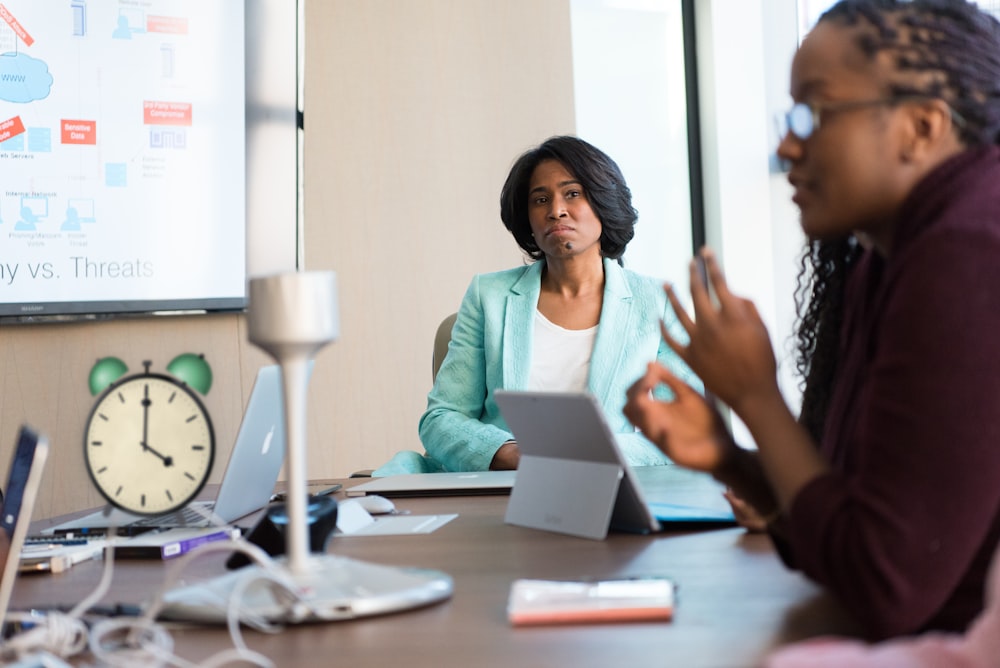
4:00
